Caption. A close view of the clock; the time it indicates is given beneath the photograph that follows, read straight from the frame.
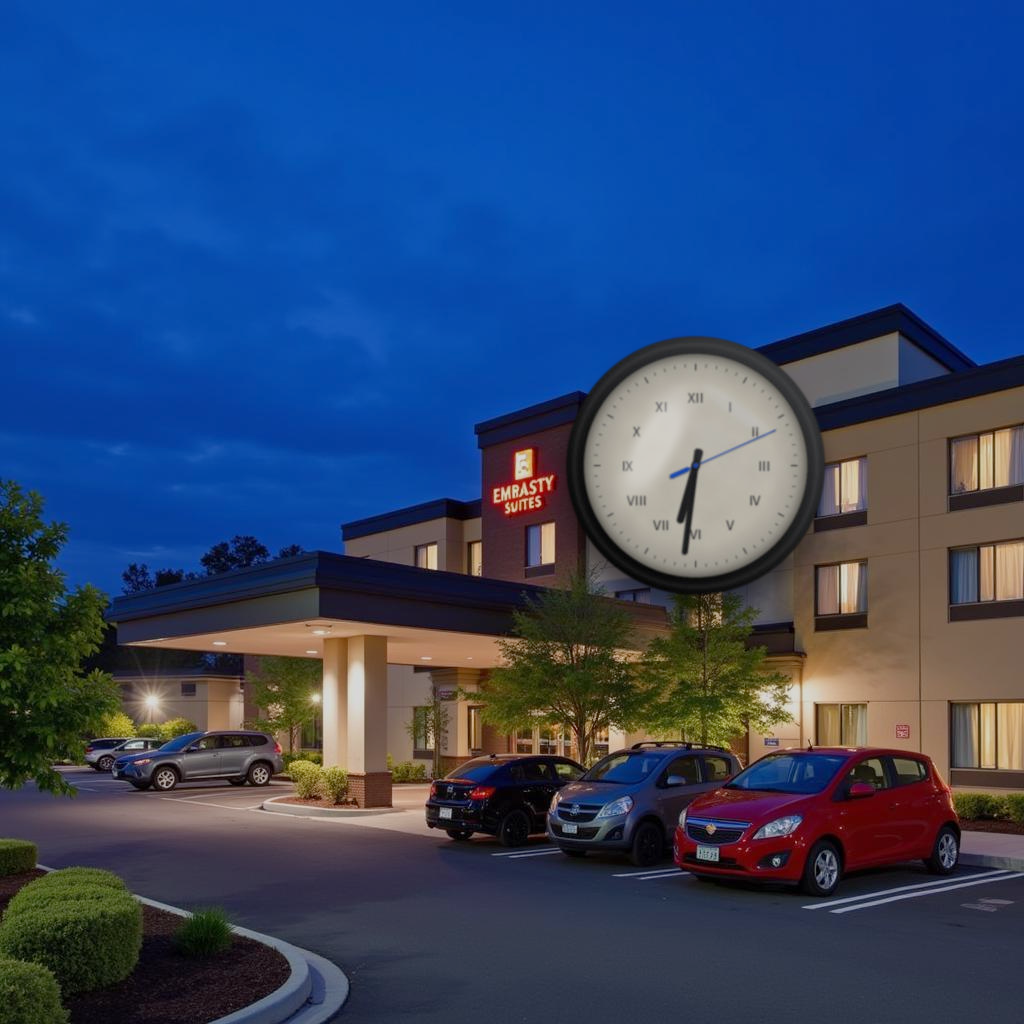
6:31:11
